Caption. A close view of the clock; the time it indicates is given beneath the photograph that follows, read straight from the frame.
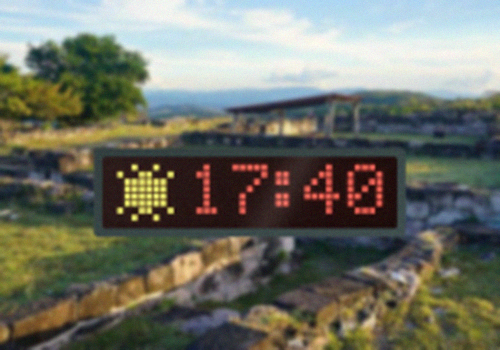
17:40
